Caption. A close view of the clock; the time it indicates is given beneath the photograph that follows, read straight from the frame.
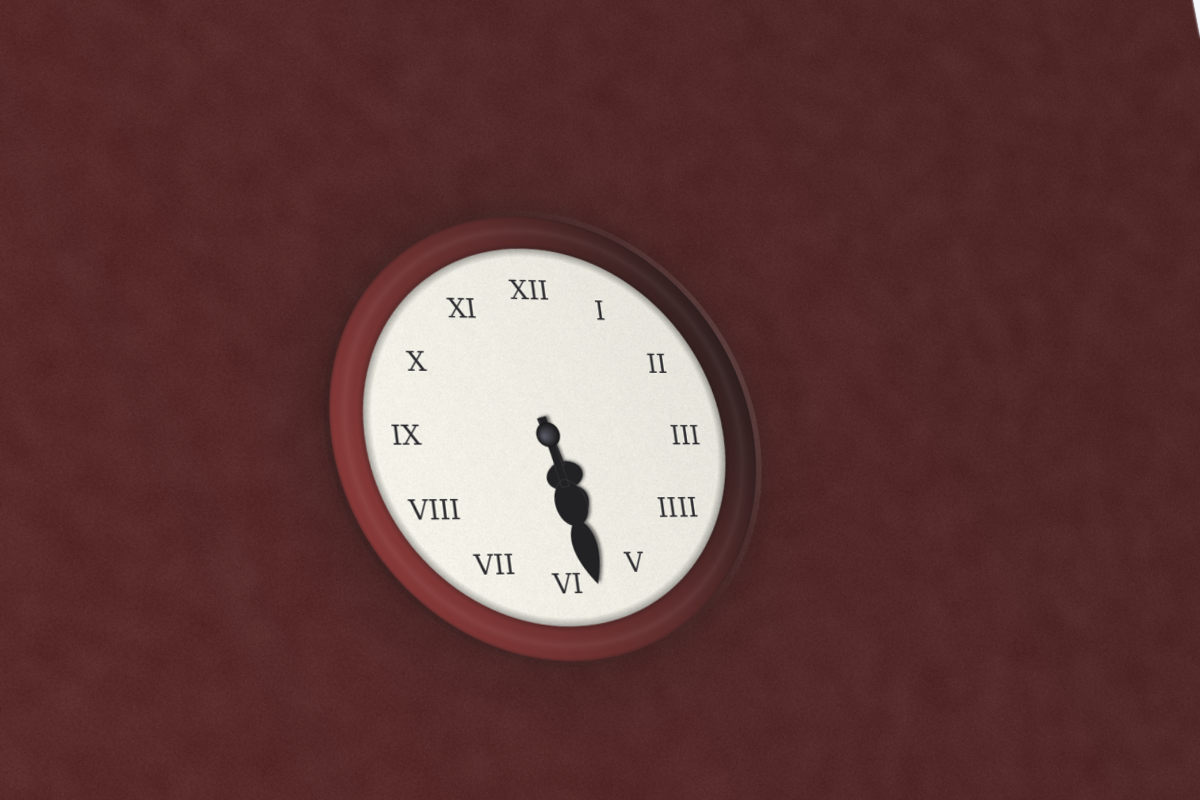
5:28
